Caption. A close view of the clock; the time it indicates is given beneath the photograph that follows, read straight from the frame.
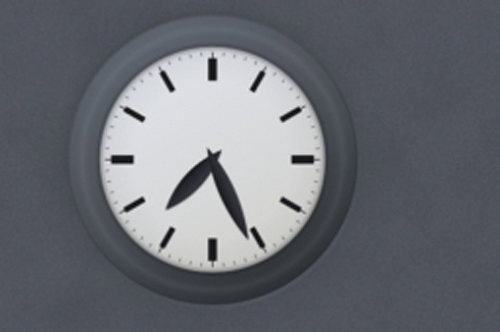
7:26
